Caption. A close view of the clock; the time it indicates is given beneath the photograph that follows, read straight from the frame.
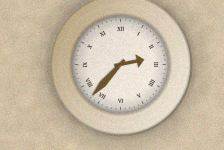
2:37
